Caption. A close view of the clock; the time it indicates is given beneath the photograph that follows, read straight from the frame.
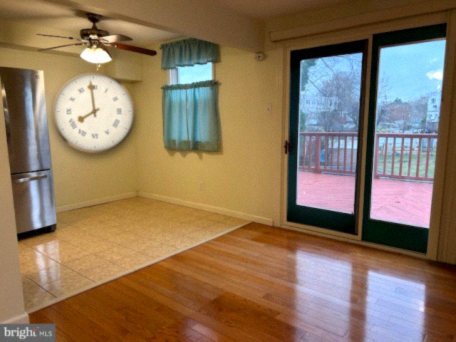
7:59
